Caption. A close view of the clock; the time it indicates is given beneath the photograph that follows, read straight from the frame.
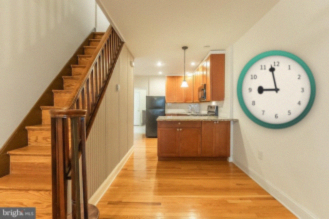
8:58
